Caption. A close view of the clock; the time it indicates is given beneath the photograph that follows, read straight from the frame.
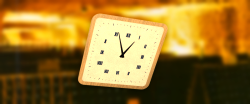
12:56
